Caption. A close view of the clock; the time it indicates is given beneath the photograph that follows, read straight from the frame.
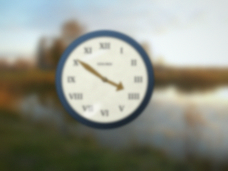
3:51
